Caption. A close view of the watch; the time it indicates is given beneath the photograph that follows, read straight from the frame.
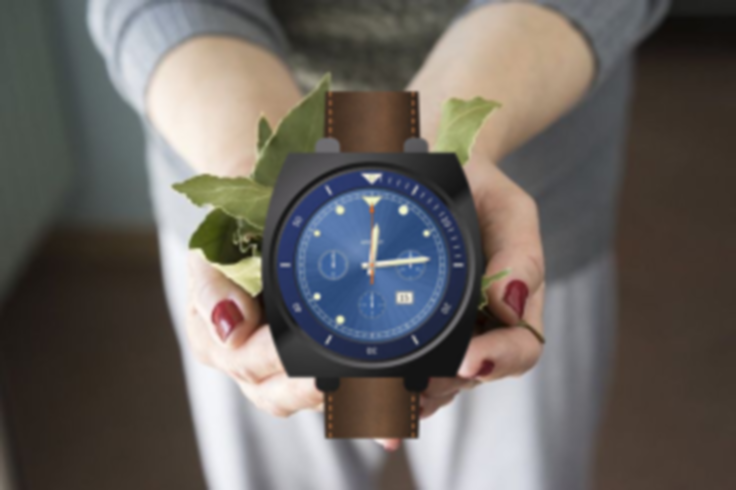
12:14
